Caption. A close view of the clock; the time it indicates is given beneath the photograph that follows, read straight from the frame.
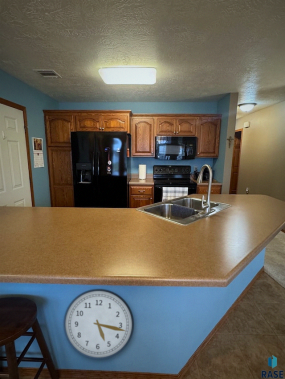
5:17
